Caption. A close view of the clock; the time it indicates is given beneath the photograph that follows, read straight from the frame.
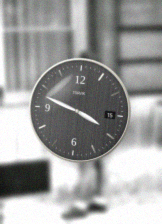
3:48
